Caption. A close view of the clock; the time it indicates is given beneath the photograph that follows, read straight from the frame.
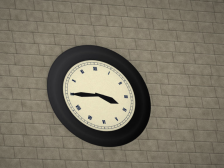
3:45
